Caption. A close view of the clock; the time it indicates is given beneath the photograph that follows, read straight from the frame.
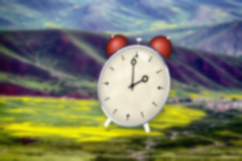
1:59
